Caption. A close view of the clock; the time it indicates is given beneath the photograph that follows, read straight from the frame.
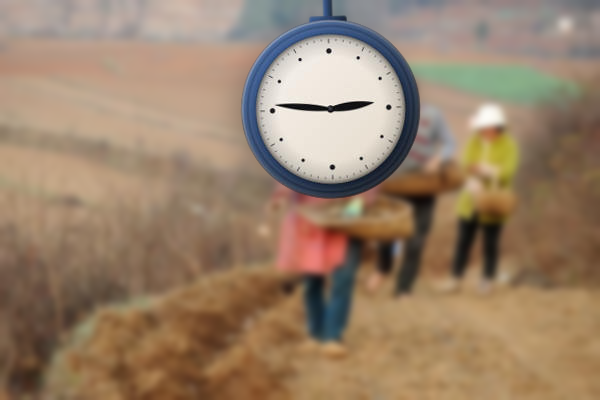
2:46
